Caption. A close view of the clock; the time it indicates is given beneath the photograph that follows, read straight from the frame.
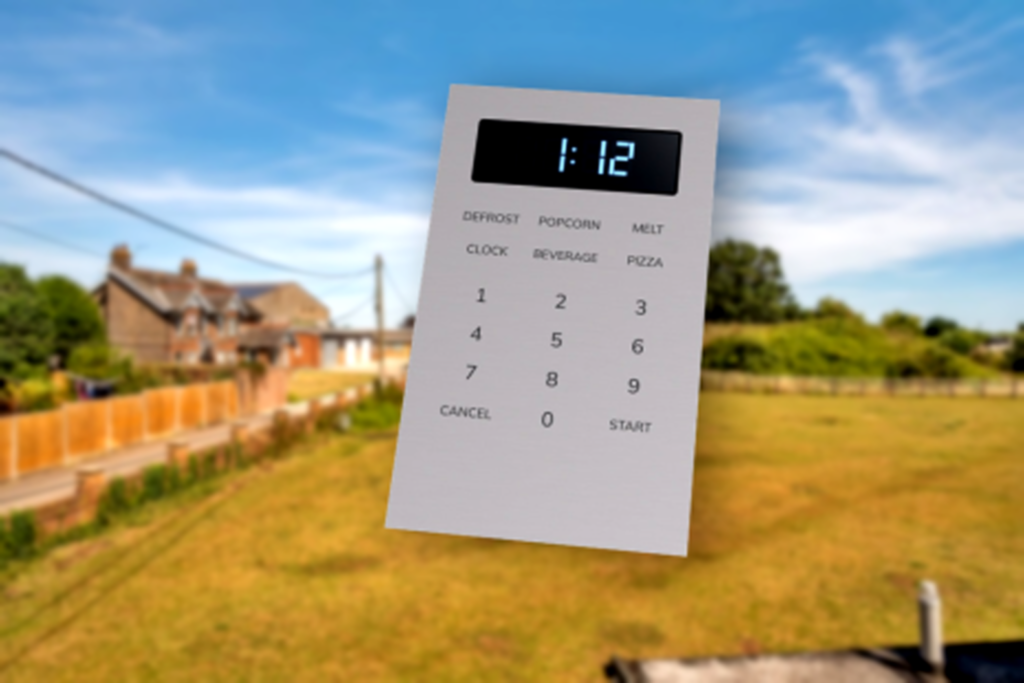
1:12
